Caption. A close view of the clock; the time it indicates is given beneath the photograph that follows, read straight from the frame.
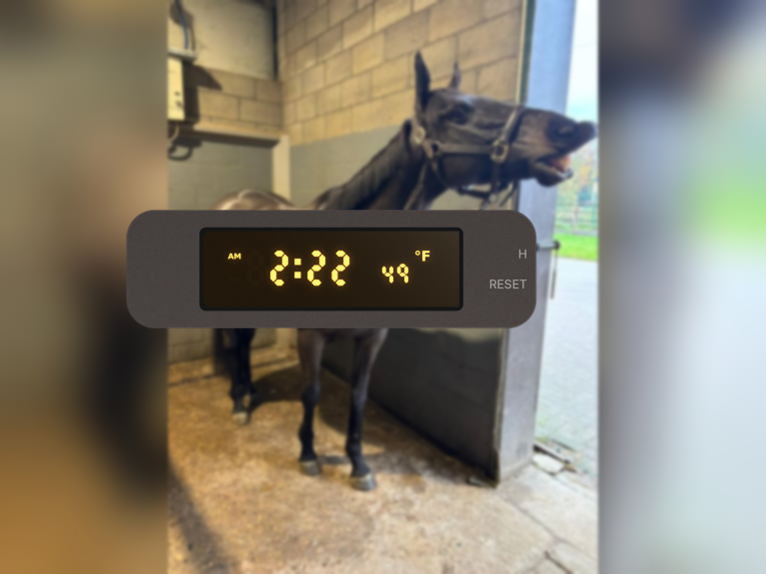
2:22
